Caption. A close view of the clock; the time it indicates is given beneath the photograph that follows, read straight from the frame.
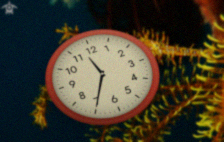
11:35
